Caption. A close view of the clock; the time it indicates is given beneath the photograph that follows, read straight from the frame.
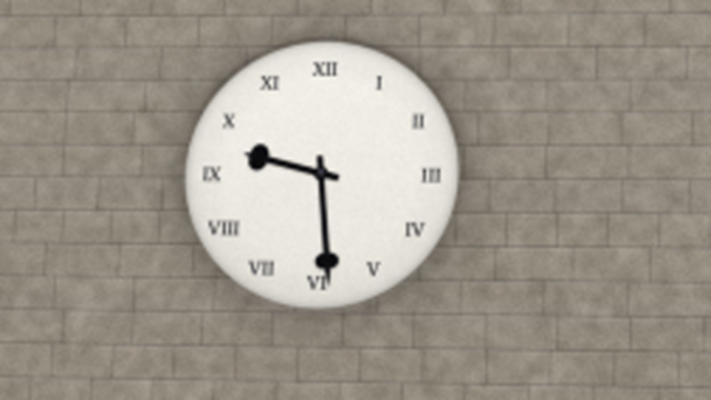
9:29
